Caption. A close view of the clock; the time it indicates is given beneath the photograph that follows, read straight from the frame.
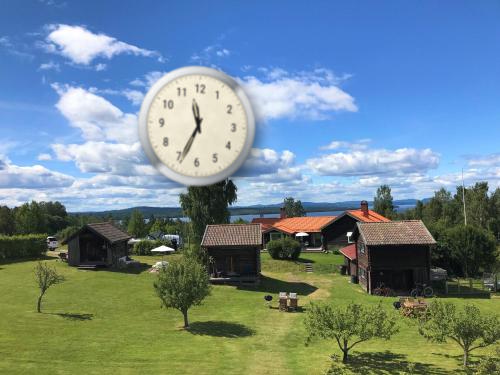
11:34
